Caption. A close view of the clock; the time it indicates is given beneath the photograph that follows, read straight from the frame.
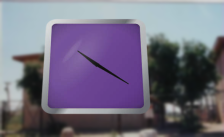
10:21
